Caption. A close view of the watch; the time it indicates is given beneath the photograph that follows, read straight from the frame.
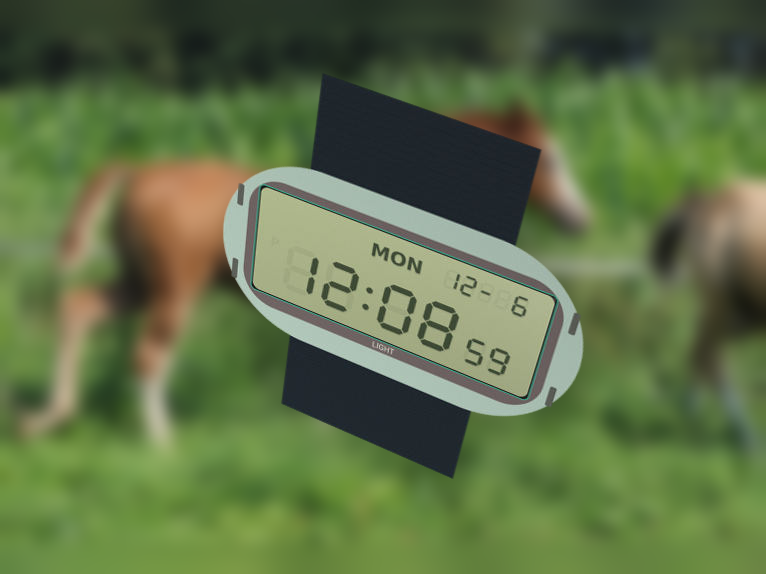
12:08:59
